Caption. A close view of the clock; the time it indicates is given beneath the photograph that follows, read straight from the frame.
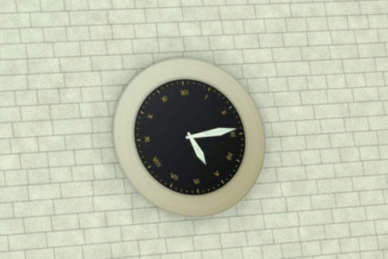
5:14
